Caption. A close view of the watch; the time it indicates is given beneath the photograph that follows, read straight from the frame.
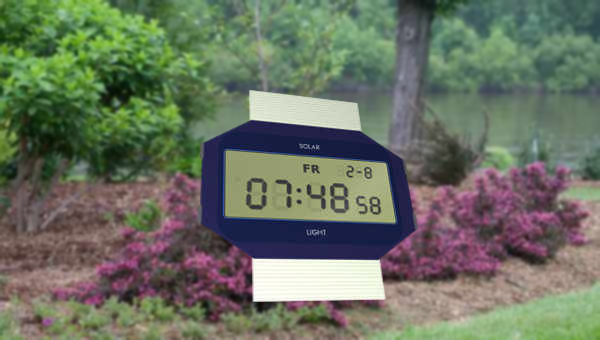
7:48:58
